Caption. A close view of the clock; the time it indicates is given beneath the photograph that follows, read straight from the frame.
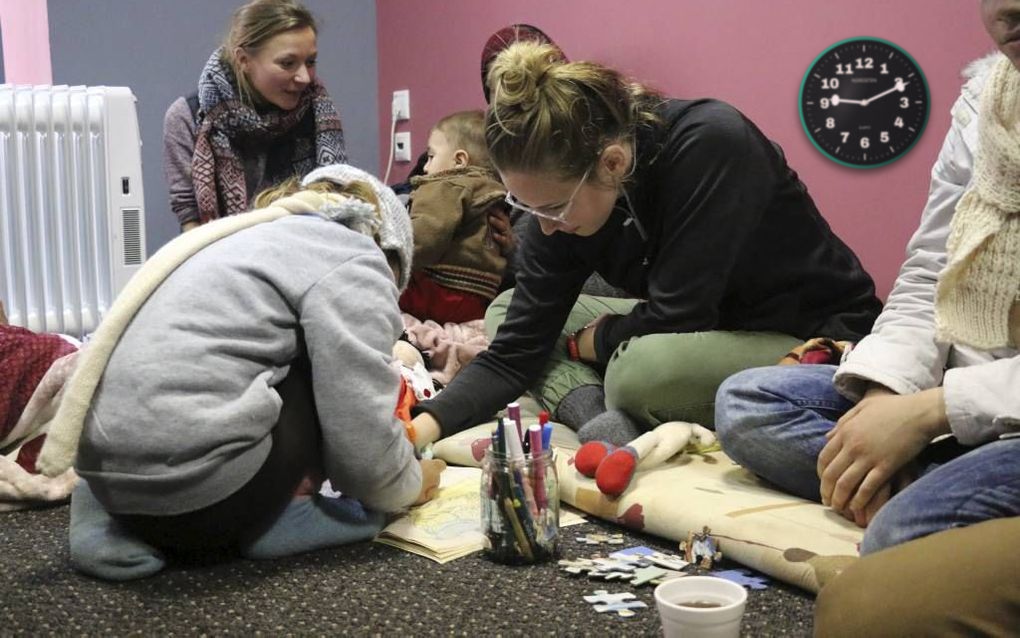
9:11
